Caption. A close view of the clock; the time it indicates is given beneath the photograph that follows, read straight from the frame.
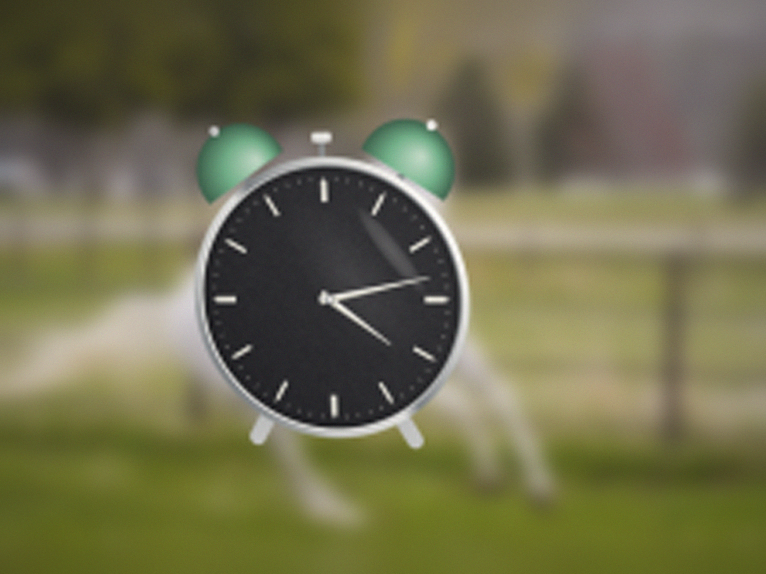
4:13
